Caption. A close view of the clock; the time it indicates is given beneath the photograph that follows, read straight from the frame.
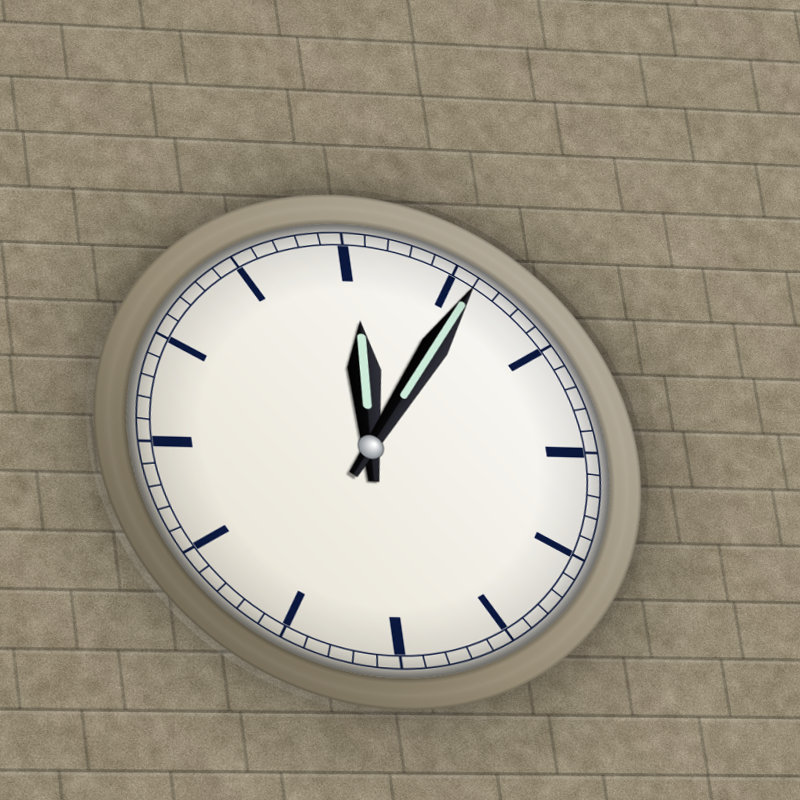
12:06
